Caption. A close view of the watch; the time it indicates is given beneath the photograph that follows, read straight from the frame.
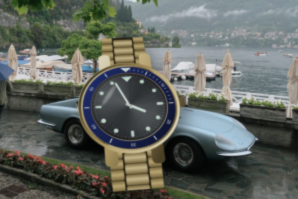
3:56
